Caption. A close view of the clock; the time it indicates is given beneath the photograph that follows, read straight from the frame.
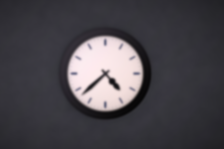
4:38
